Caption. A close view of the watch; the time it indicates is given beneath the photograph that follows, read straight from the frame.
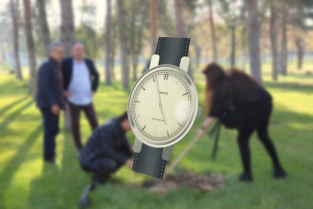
4:56
